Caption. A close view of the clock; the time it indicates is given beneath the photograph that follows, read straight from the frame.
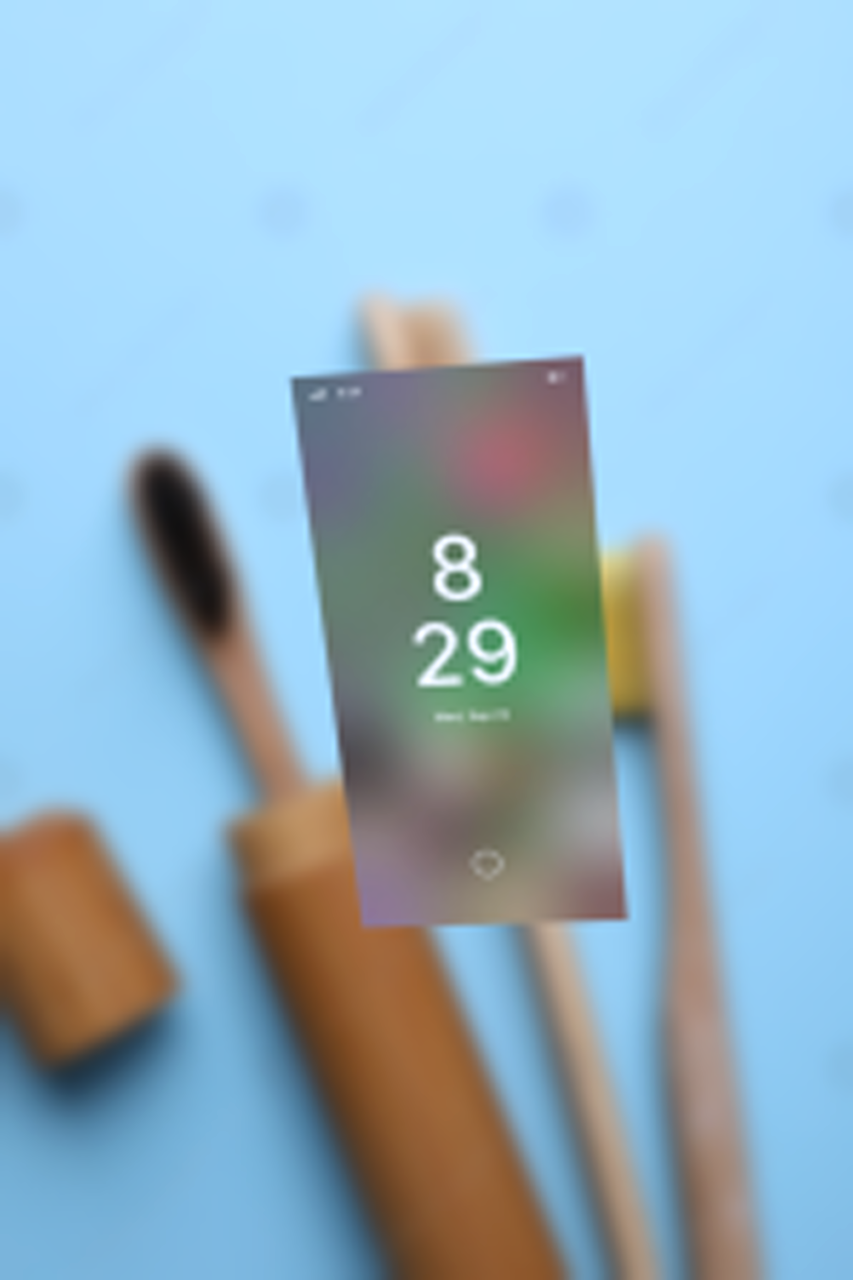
8:29
